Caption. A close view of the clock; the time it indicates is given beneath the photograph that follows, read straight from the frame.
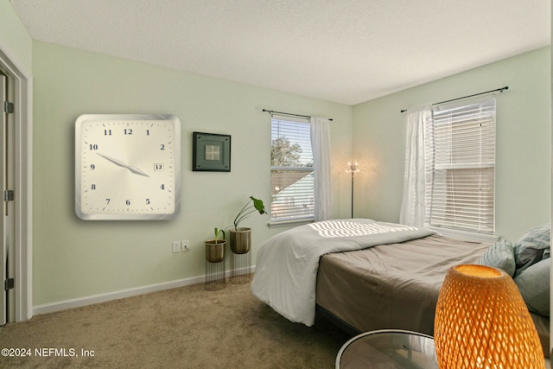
3:49
